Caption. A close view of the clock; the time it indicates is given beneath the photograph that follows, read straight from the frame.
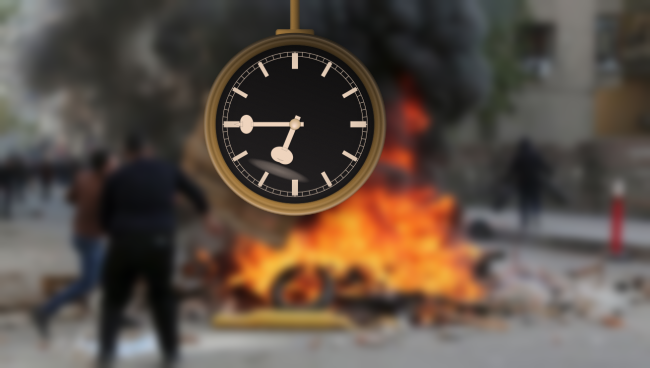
6:45
